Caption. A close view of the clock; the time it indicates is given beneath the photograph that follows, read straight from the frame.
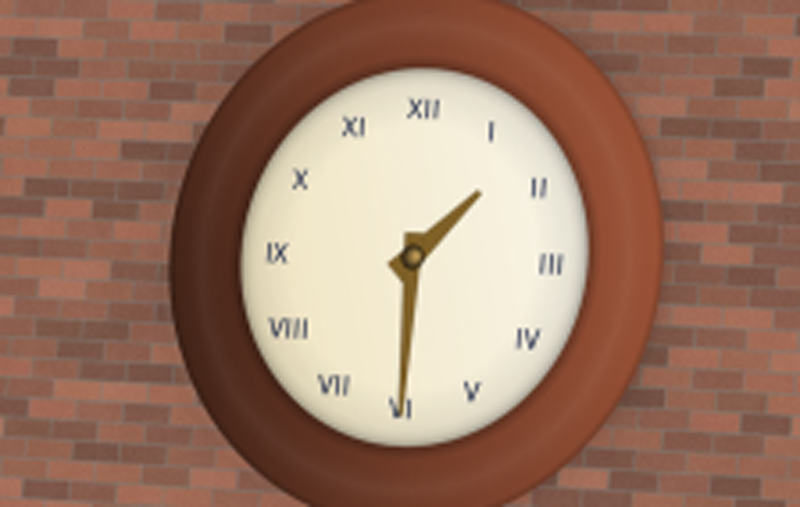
1:30
